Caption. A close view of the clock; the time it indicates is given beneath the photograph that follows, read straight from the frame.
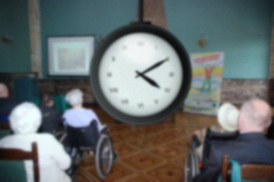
4:10
